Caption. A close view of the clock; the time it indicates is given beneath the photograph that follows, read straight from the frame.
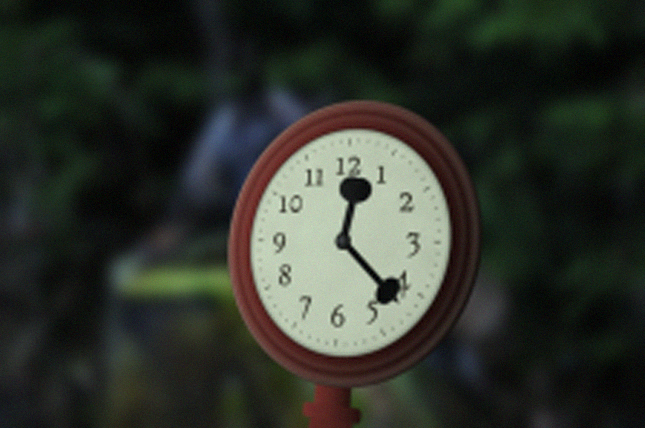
12:22
